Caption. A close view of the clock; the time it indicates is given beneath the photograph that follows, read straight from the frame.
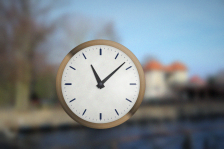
11:08
